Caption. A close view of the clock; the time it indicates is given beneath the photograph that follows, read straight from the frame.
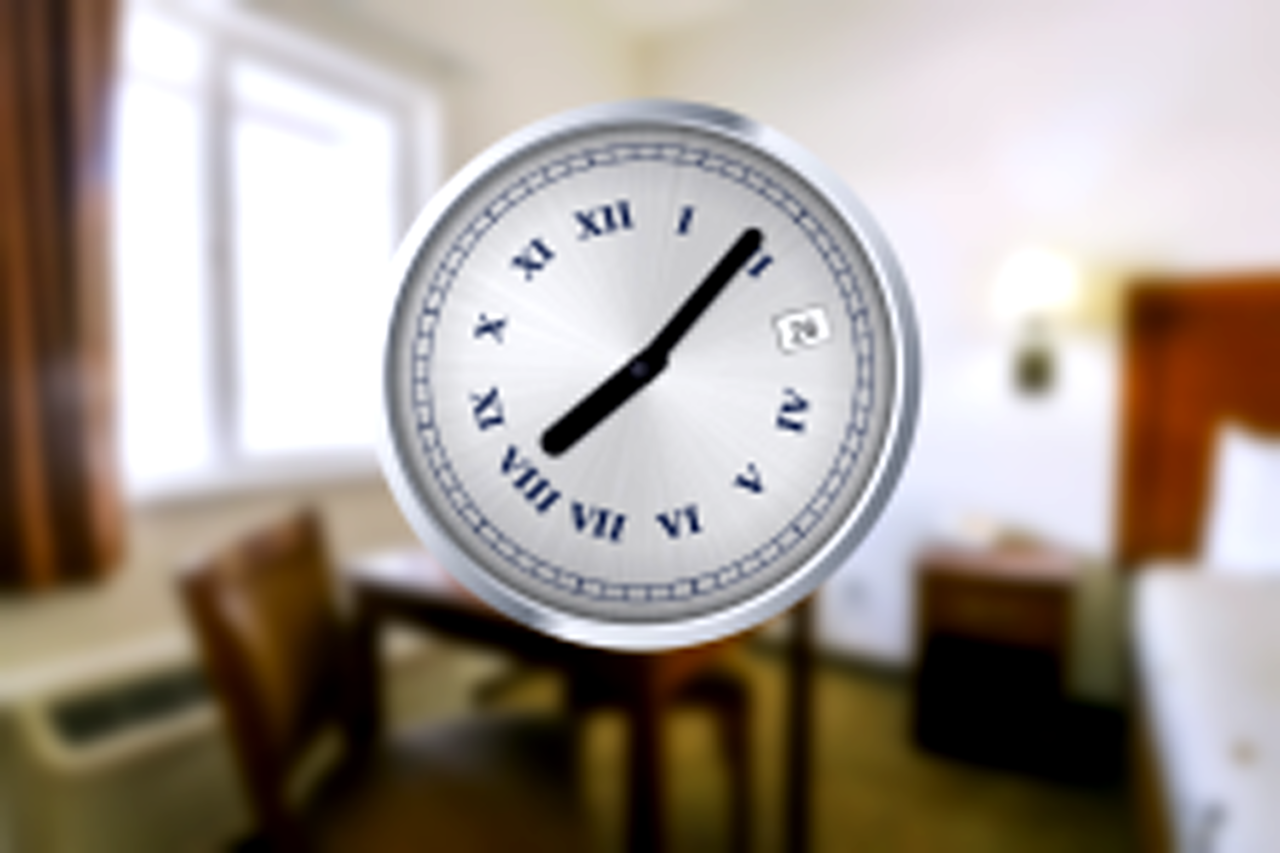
8:09
